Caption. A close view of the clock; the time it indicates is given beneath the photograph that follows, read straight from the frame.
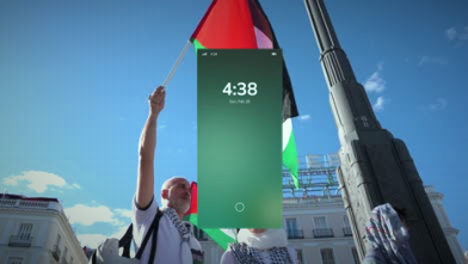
4:38
